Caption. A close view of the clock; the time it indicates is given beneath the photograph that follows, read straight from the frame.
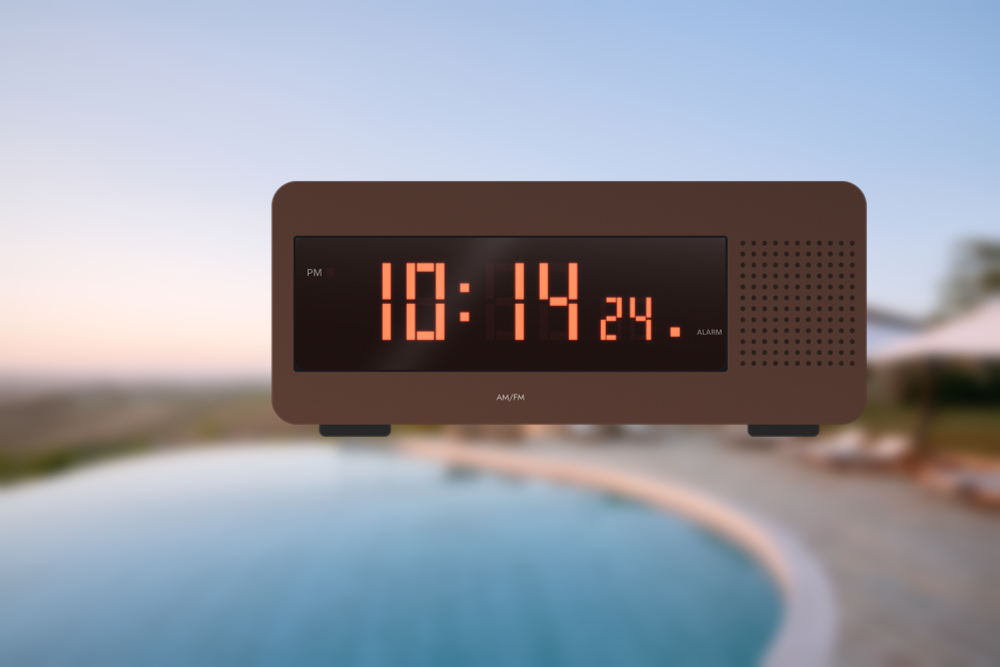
10:14:24
